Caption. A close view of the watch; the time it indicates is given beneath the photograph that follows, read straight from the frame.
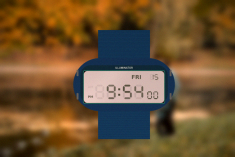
9:54:00
